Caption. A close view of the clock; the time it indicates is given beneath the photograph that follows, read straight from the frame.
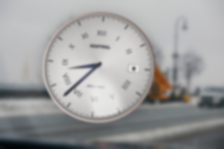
8:37
